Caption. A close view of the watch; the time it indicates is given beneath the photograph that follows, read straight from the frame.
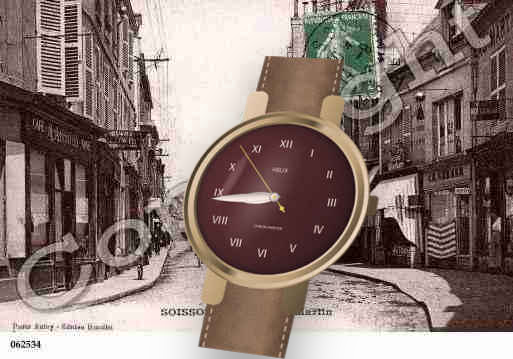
8:43:53
